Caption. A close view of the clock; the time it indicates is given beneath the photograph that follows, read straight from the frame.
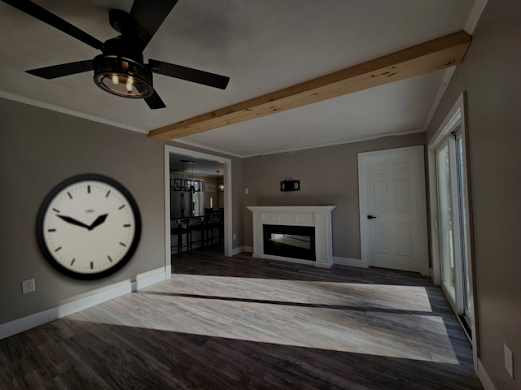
1:49
